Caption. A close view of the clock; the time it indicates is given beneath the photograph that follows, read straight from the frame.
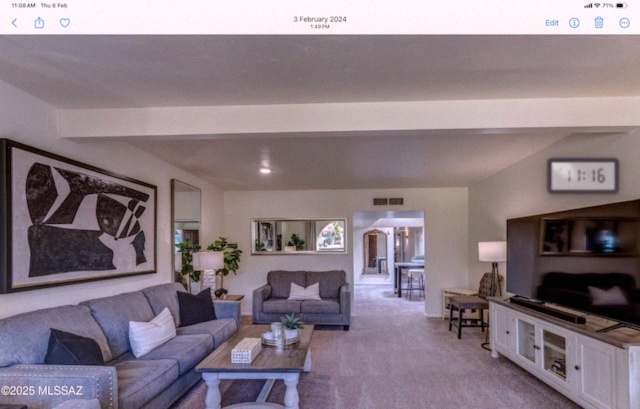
11:16
